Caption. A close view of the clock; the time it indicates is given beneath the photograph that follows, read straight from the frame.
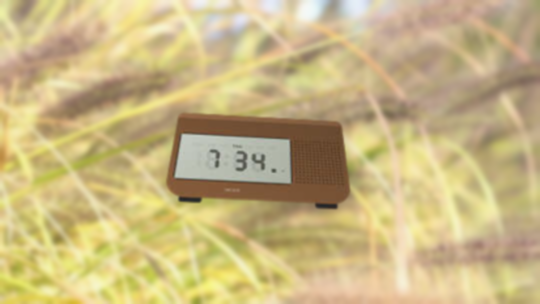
7:34
